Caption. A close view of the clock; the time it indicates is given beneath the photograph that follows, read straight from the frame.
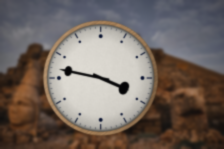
3:47
